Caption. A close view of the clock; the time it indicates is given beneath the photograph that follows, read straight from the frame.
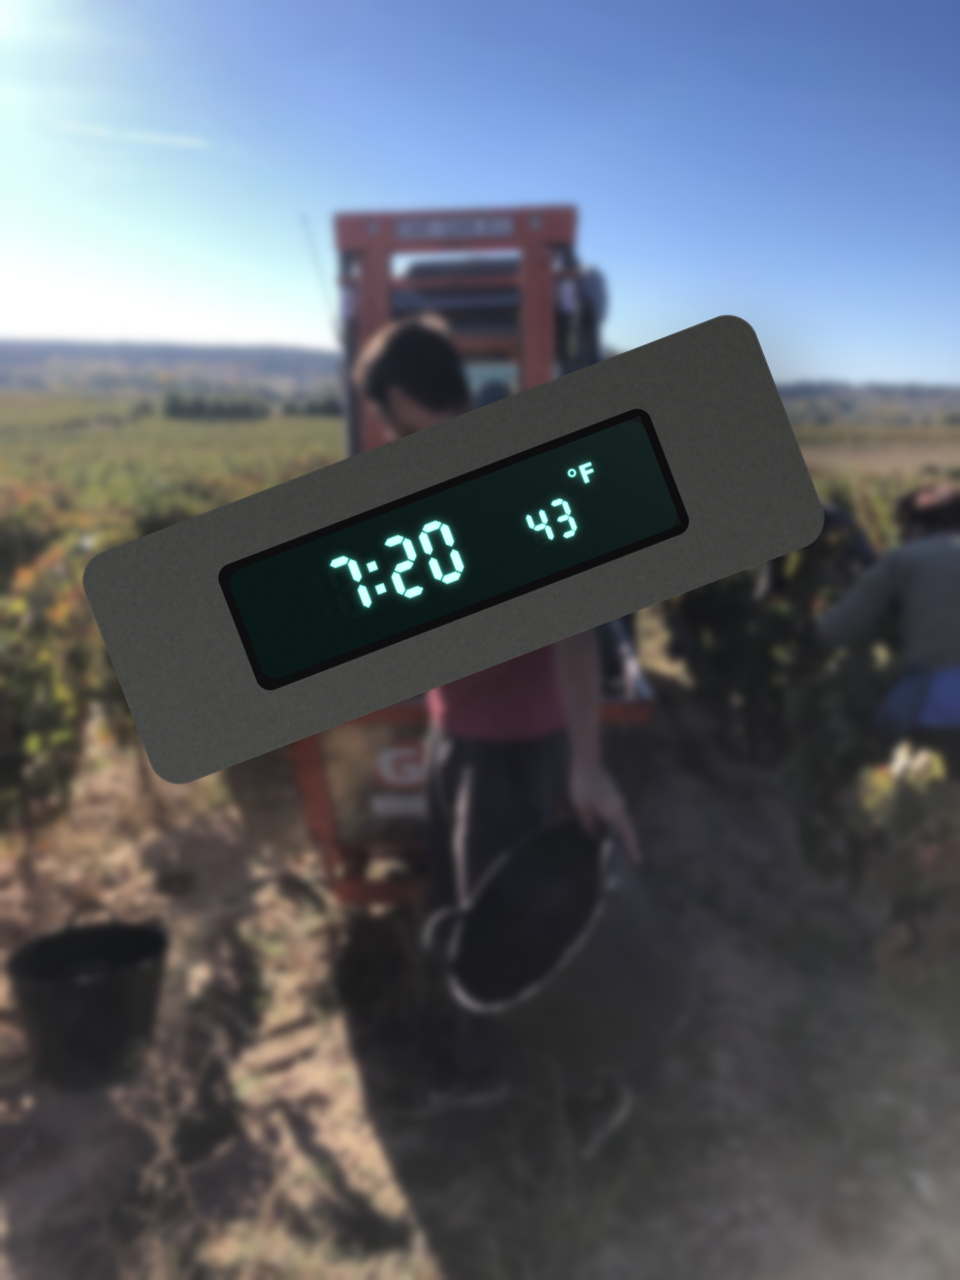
7:20
